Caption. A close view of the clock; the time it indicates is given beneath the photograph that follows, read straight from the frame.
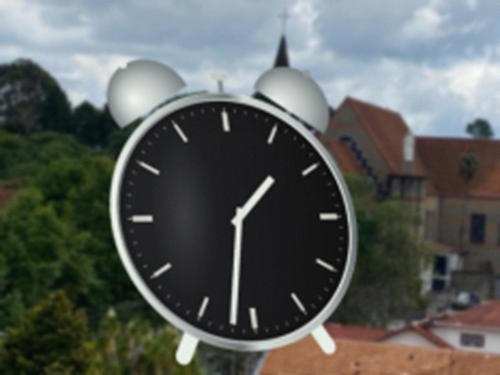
1:32
